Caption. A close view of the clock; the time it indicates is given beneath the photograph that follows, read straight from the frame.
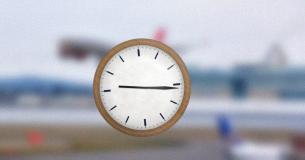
9:16
